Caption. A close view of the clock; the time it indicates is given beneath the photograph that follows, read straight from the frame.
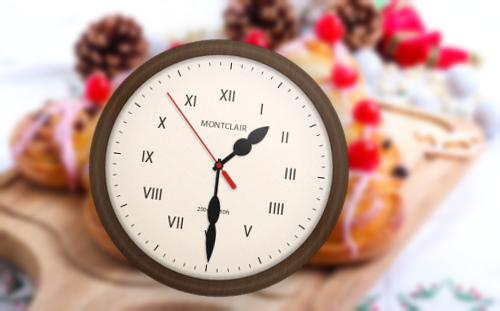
1:29:53
